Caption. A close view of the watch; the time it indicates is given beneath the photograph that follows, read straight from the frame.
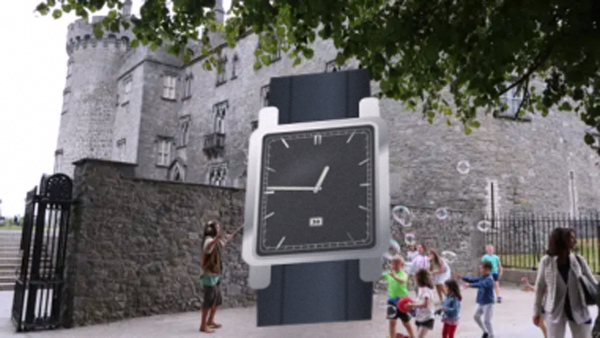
12:46
